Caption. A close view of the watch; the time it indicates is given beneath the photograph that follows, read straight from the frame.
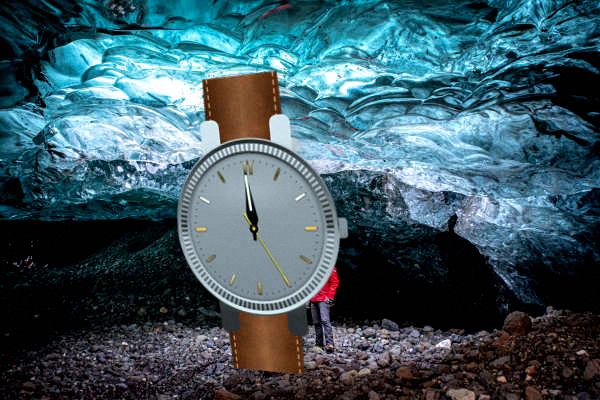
11:59:25
